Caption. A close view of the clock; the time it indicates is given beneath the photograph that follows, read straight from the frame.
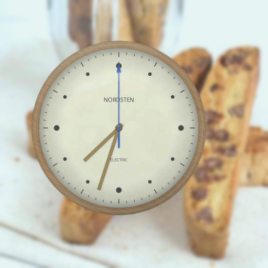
7:33:00
